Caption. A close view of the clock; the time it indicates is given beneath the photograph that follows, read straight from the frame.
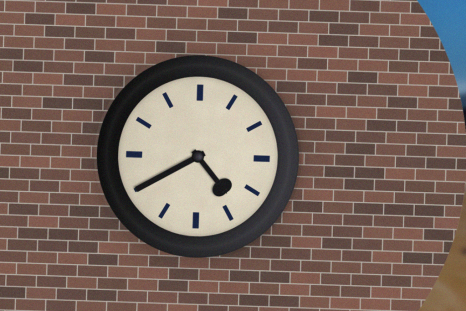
4:40
